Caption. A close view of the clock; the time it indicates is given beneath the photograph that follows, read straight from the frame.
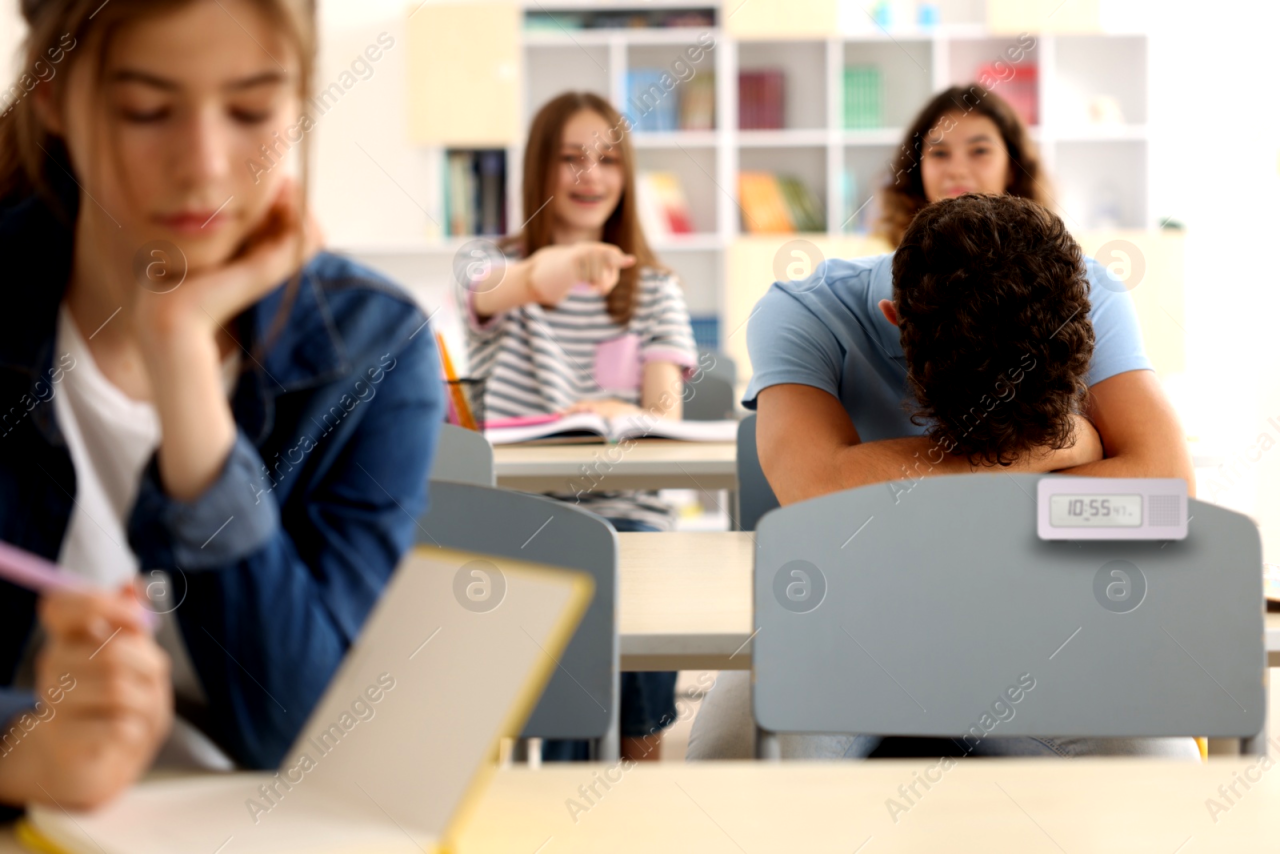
10:55
